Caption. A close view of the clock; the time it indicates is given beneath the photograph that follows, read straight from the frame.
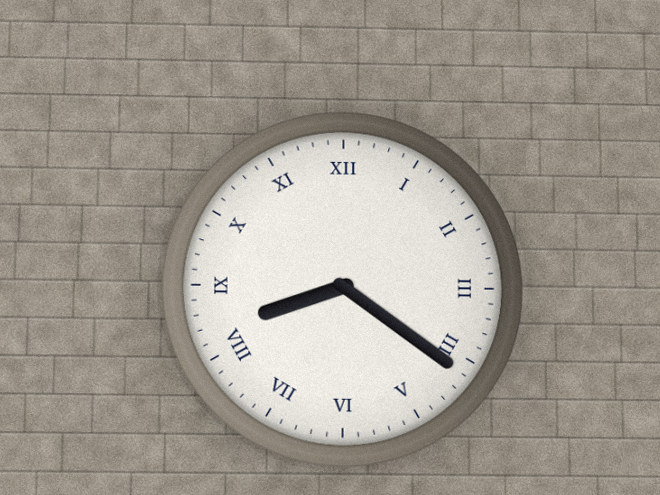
8:21
